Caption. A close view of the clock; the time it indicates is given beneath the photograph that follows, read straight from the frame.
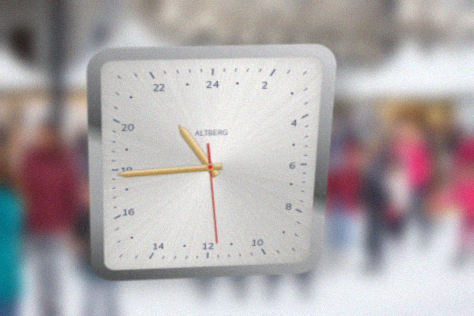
21:44:29
